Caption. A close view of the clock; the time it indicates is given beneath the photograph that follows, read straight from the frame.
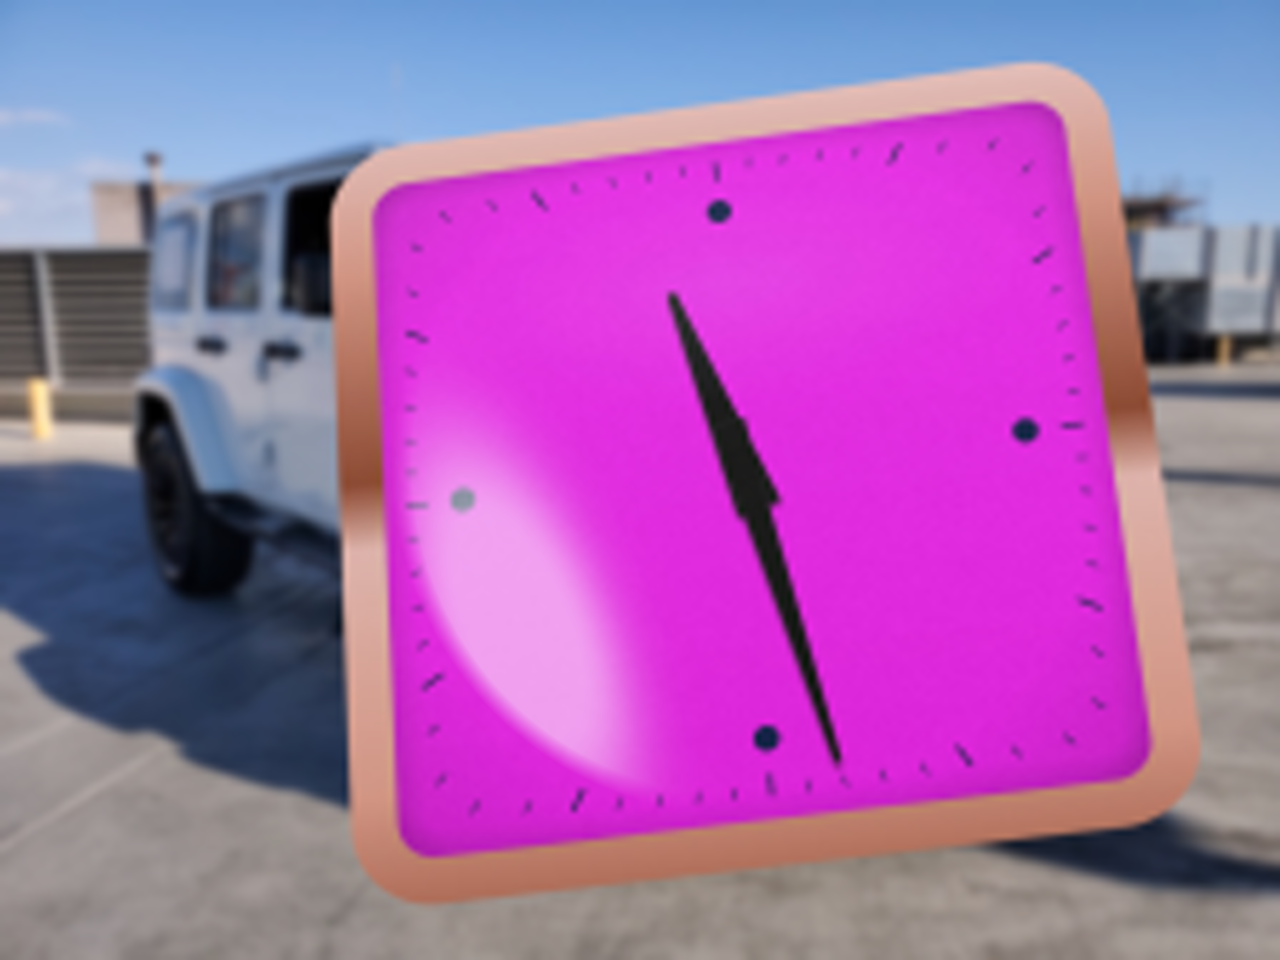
11:28
